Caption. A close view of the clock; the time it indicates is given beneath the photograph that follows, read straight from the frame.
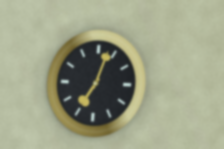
7:03
